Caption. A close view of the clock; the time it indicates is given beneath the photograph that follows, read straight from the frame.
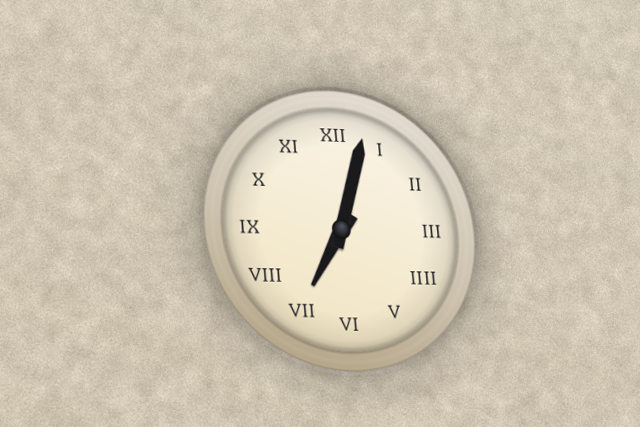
7:03
